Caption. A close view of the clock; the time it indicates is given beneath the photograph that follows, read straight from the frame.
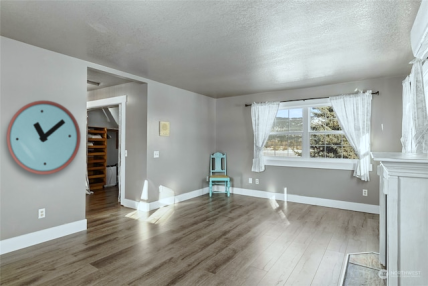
11:09
